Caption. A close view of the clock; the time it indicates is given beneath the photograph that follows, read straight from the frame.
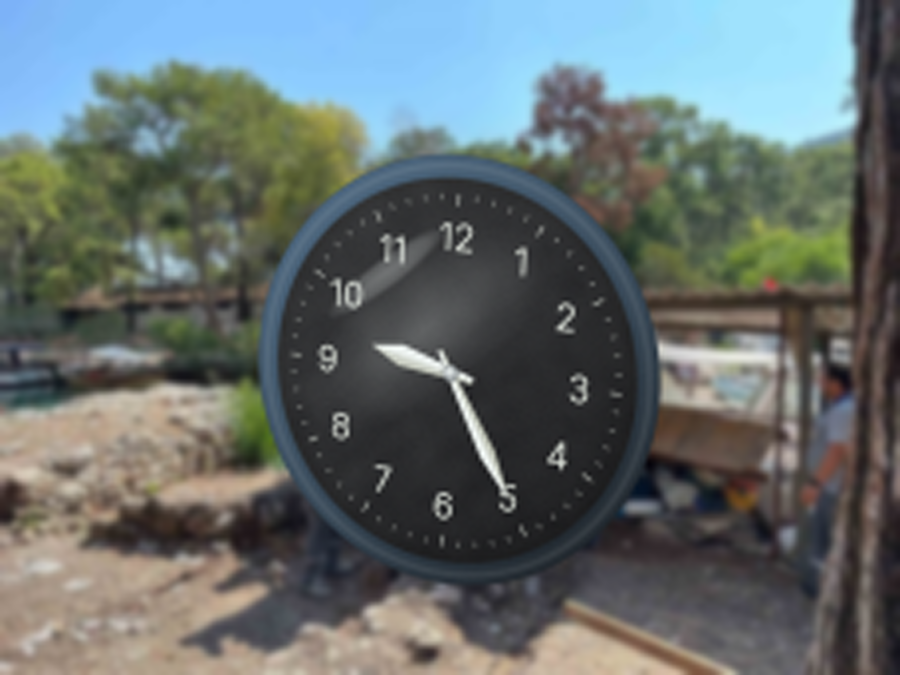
9:25
